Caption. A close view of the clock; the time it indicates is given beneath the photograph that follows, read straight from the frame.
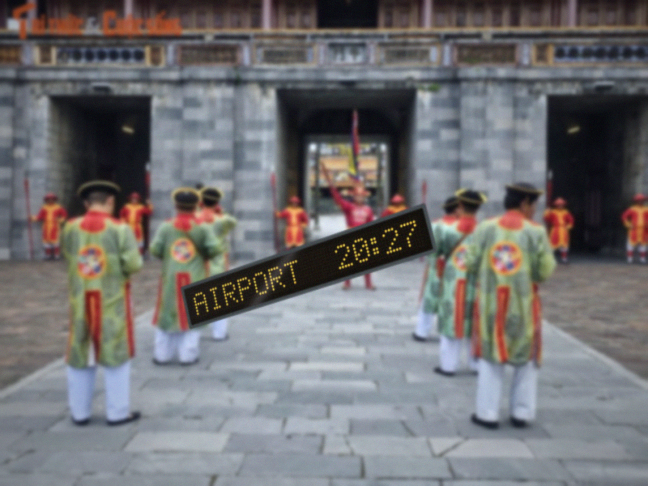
20:27
